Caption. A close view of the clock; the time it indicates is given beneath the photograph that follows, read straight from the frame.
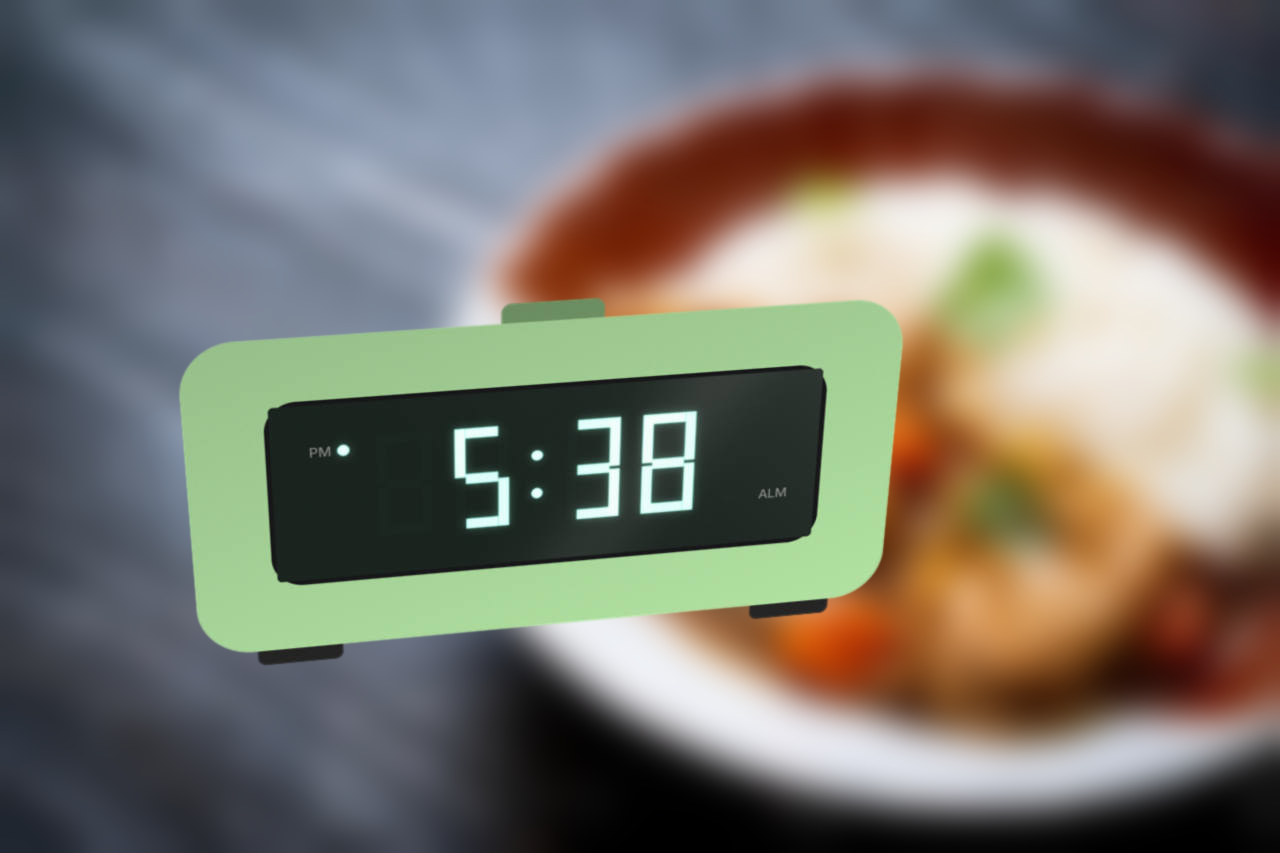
5:38
